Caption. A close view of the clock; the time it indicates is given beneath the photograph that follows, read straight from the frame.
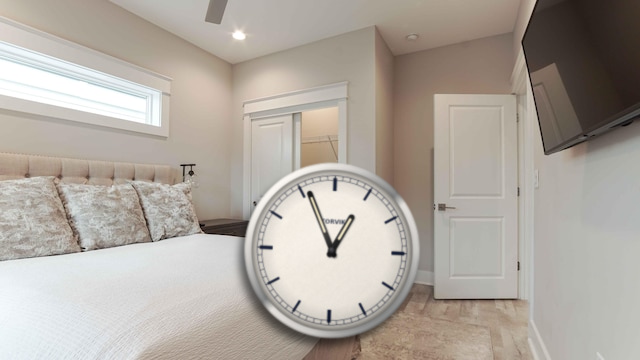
12:56
